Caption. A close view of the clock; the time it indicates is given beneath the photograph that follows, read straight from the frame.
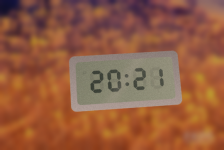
20:21
